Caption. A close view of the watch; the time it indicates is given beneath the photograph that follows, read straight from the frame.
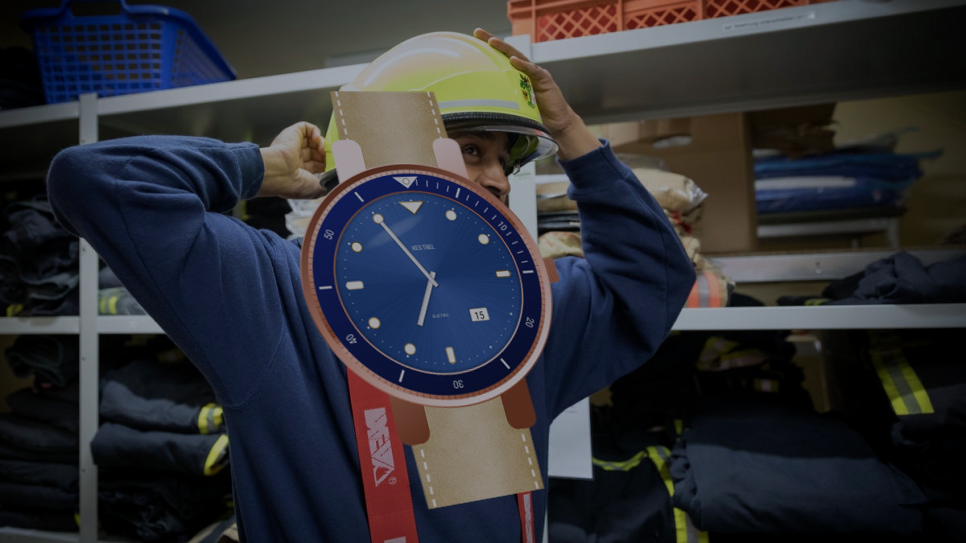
6:55
